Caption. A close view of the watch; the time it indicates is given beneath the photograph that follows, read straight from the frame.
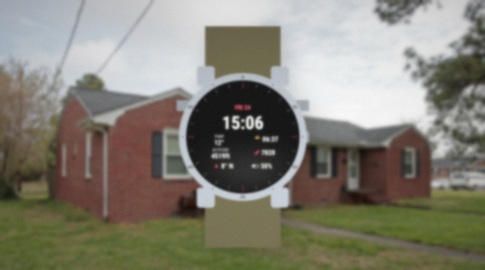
15:06
